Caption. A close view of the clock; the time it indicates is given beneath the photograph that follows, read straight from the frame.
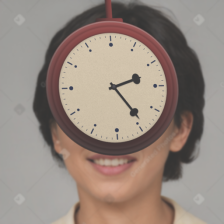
2:24
